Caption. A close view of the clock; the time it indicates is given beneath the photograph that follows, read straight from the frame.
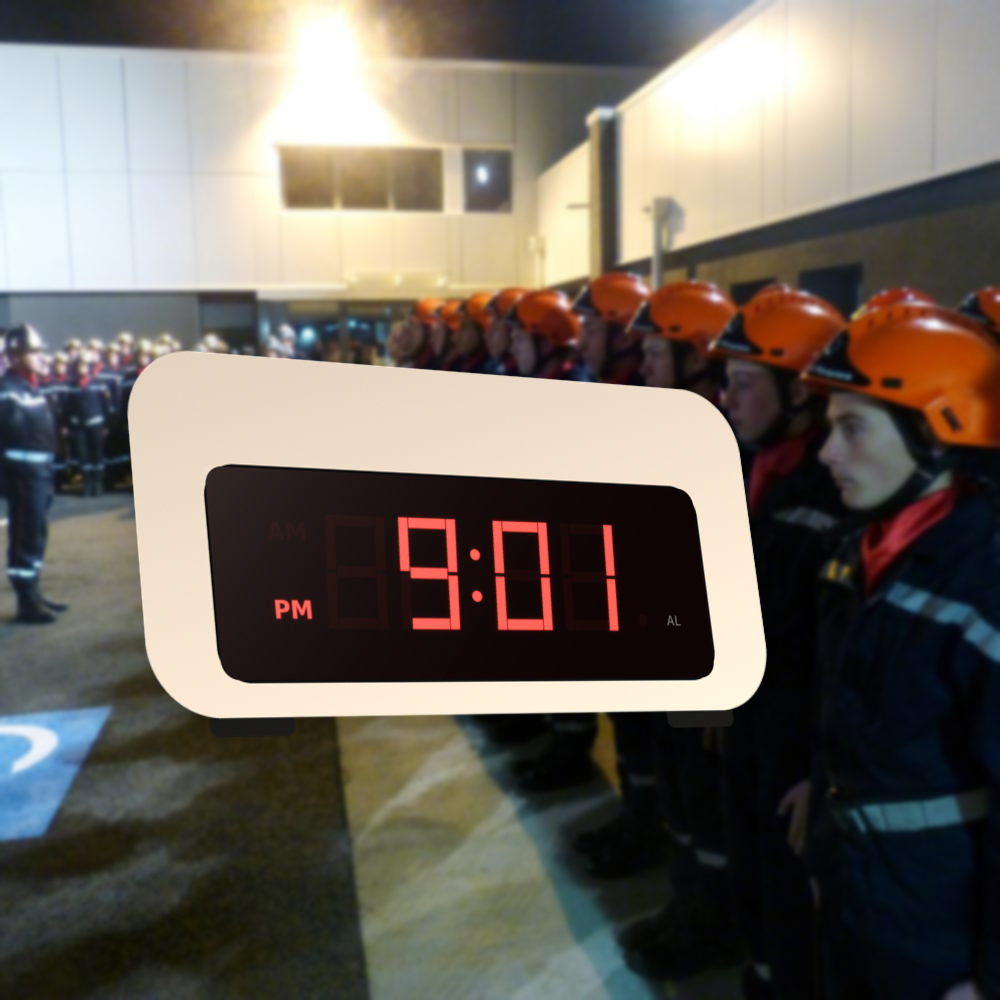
9:01
